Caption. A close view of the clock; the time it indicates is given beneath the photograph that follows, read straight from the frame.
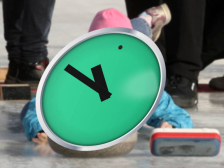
10:49
